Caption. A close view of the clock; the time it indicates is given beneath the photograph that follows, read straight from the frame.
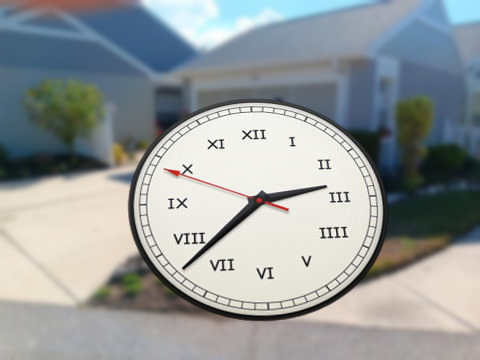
2:37:49
